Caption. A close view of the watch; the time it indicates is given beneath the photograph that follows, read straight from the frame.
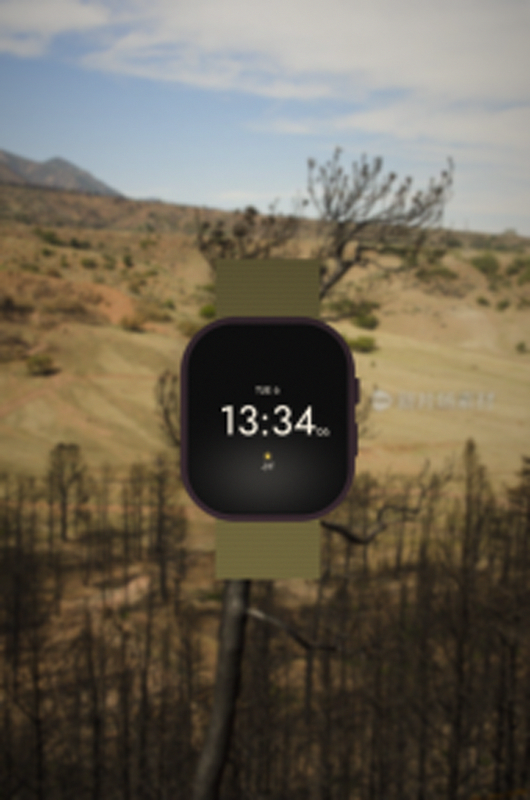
13:34
